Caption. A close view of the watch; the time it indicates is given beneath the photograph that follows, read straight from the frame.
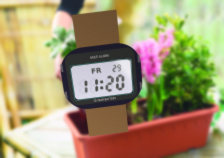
11:20
